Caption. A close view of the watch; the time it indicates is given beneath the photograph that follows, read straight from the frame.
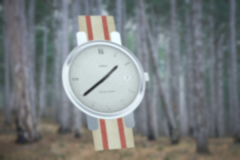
1:39
